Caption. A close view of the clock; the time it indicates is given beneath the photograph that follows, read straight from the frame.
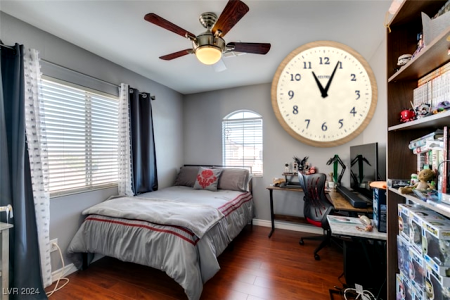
11:04
